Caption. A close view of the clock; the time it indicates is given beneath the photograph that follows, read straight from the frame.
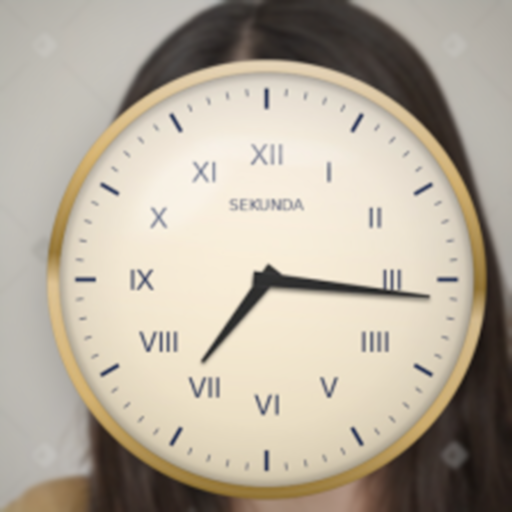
7:16
